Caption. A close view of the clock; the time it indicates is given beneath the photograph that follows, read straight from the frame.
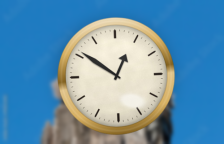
12:51
